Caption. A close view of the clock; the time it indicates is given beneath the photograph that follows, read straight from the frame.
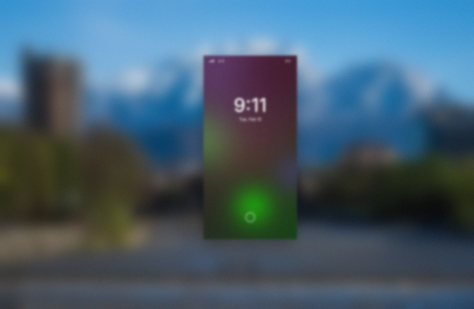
9:11
